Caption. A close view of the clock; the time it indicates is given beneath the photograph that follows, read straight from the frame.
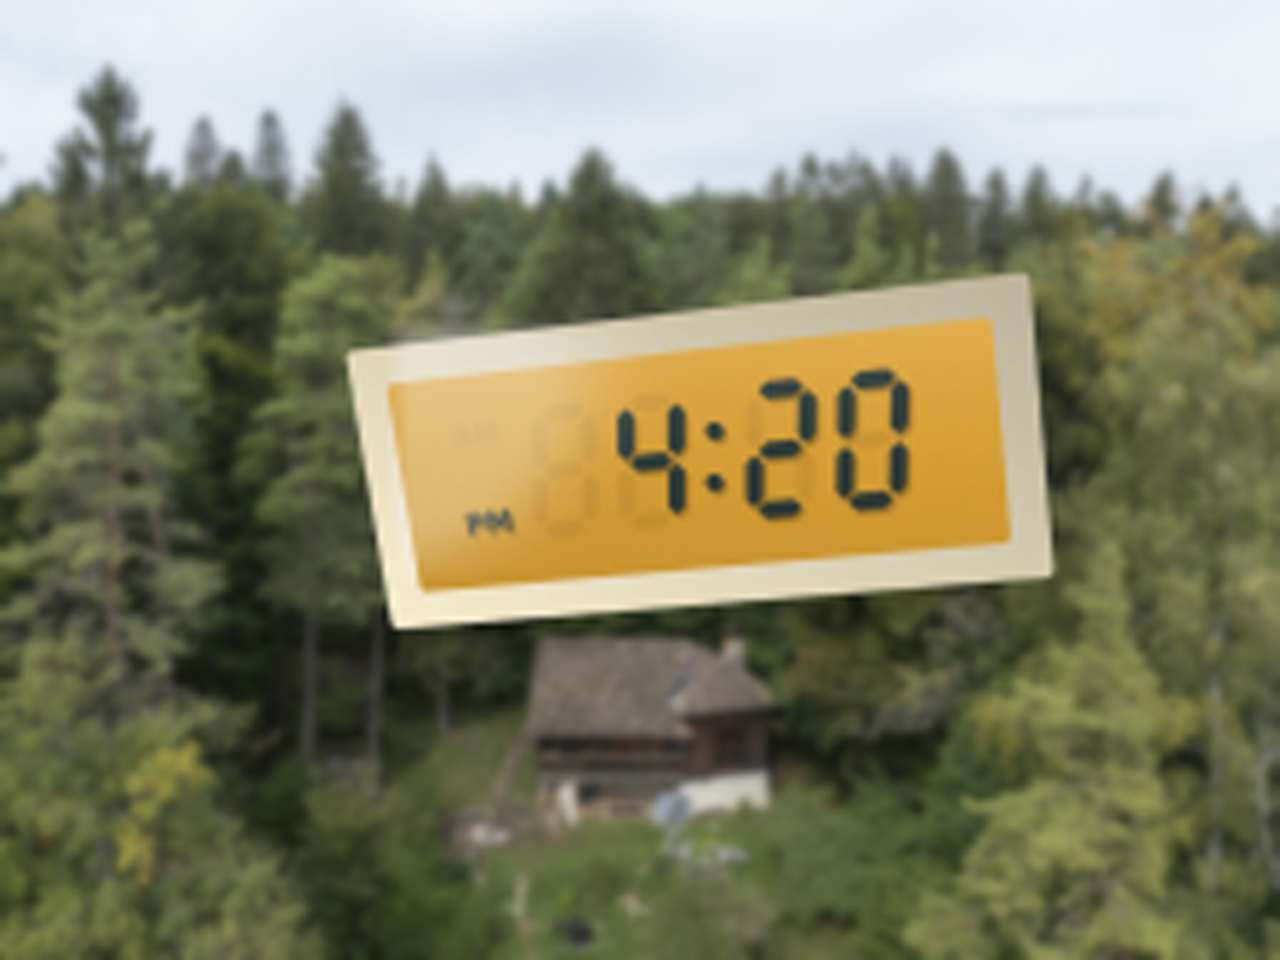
4:20
